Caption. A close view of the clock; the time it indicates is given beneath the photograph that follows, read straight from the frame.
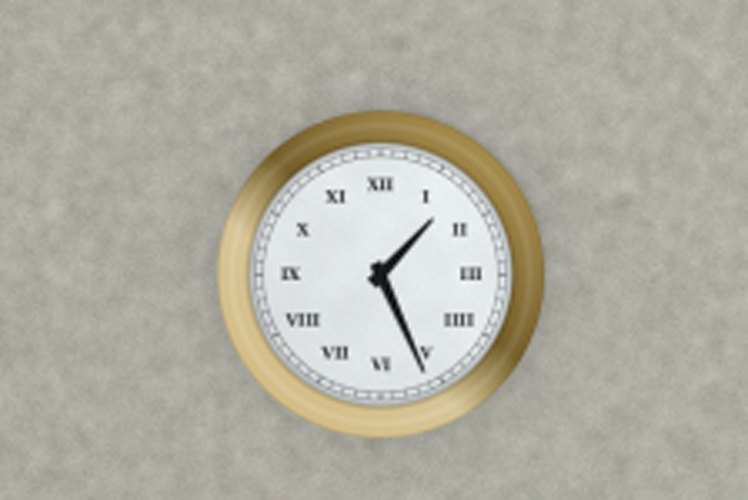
1:26
